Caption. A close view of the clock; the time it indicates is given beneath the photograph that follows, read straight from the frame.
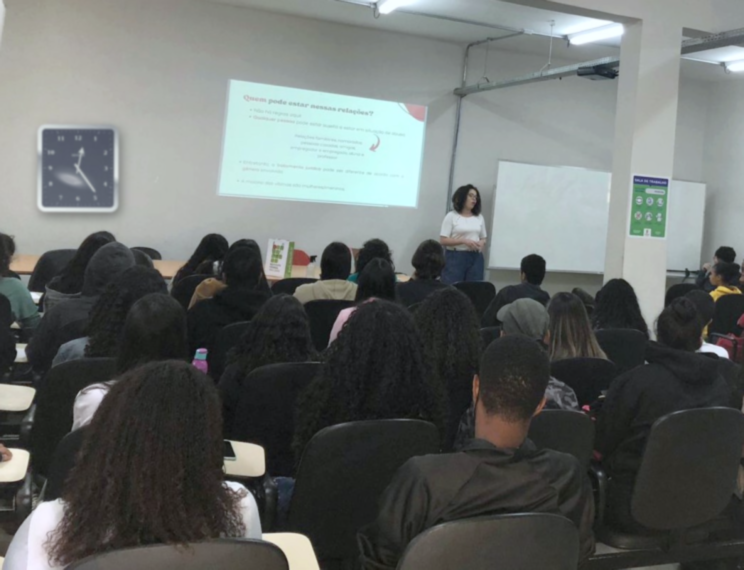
12:24
